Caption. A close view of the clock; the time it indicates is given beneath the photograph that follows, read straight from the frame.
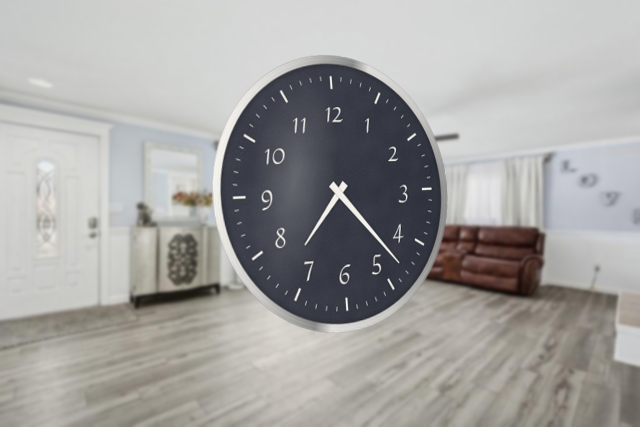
7:23
